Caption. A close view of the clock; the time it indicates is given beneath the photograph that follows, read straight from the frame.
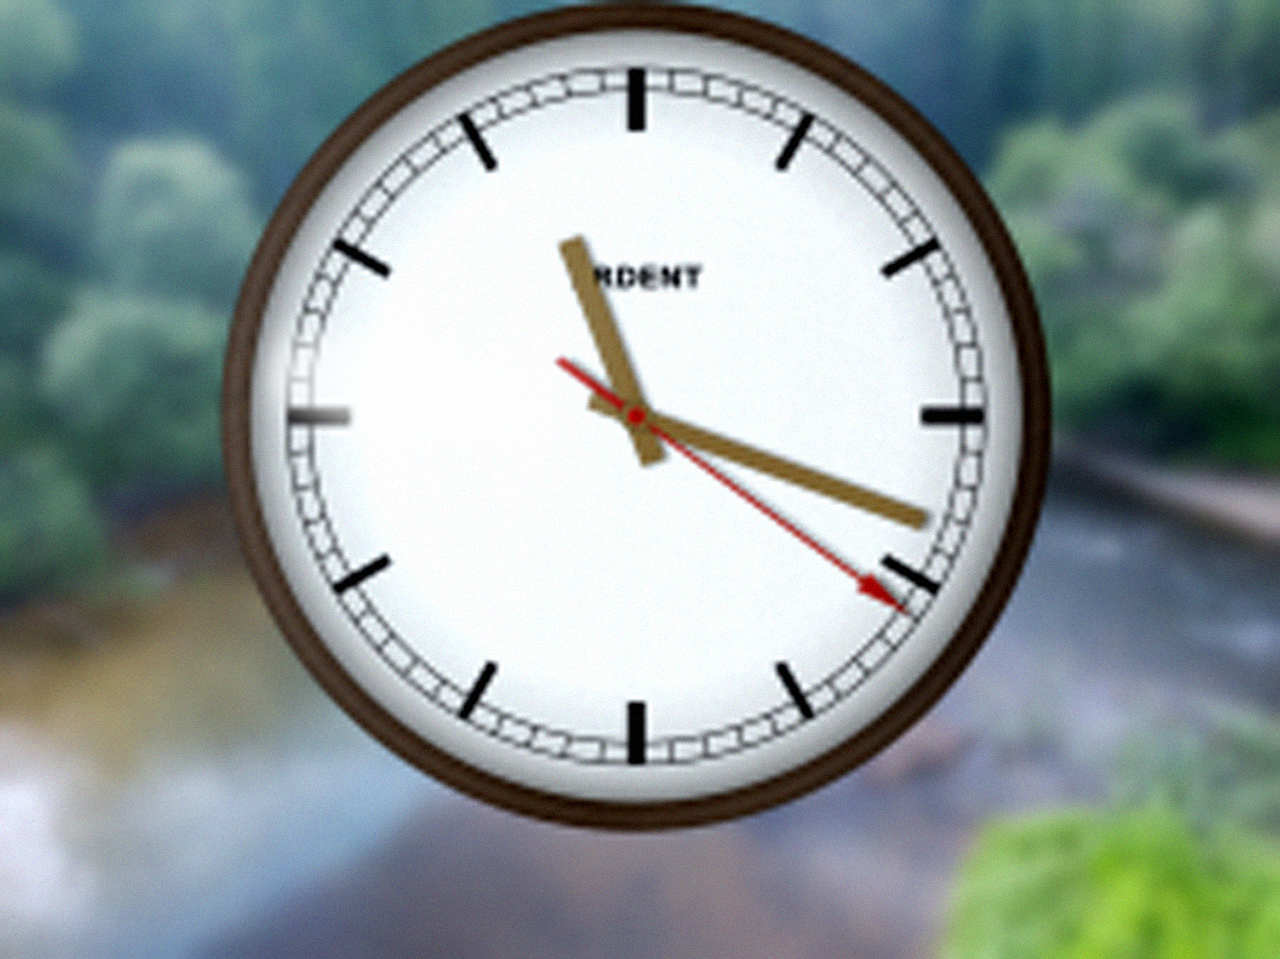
11:18:21
